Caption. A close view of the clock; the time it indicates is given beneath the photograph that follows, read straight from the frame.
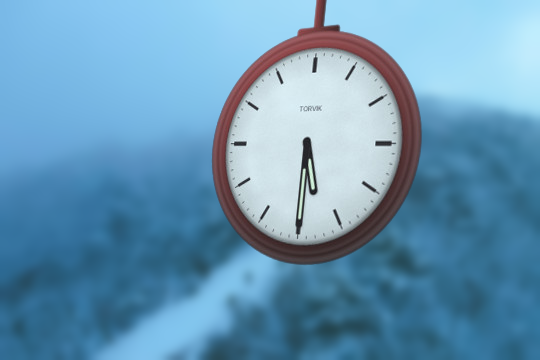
5:30
